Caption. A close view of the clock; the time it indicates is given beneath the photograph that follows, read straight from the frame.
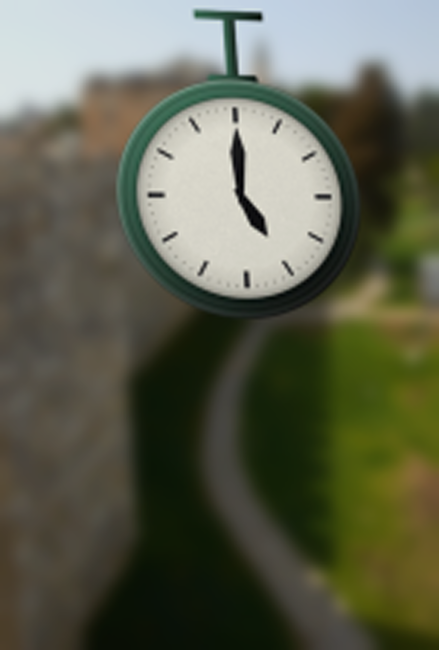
5:00
